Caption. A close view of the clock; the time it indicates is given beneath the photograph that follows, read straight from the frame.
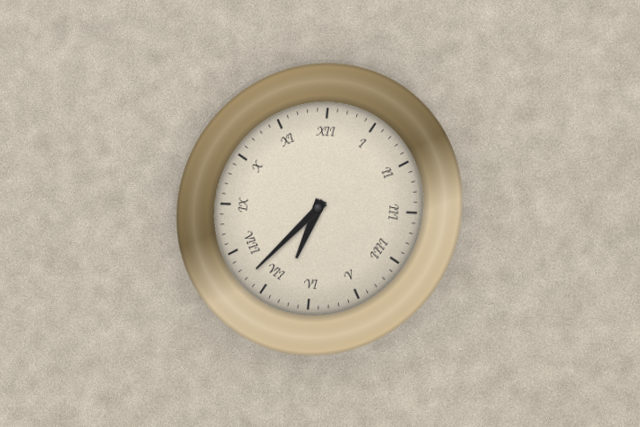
6:37
